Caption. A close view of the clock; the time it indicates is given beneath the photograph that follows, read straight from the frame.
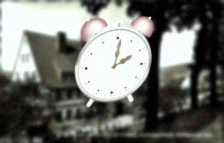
2:01
